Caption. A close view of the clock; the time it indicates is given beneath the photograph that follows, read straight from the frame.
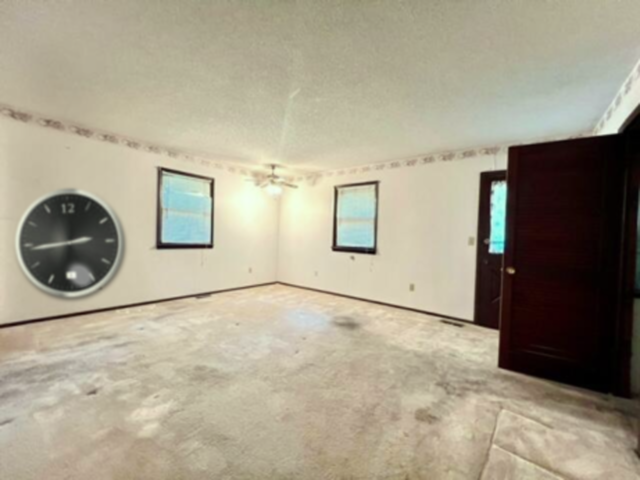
2:44
